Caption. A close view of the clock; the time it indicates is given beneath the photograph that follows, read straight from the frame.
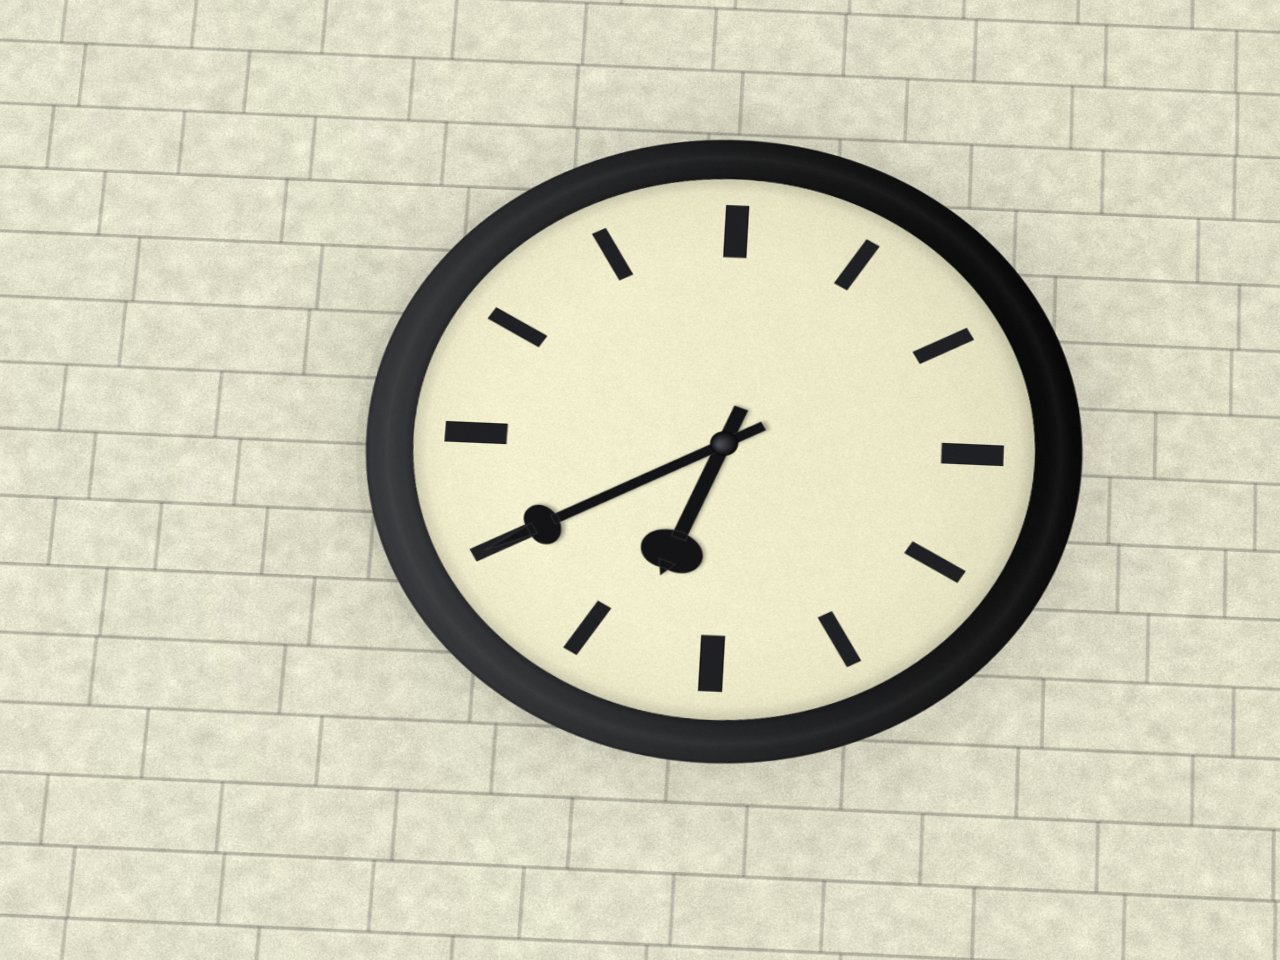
6:40
